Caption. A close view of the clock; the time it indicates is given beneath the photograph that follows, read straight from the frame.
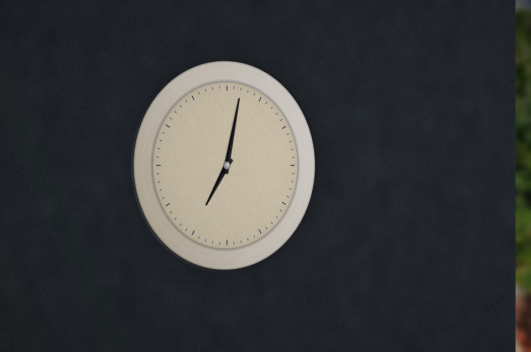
7:02
